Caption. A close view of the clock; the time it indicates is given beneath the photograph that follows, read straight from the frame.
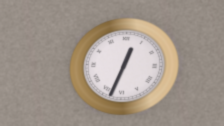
12:33
